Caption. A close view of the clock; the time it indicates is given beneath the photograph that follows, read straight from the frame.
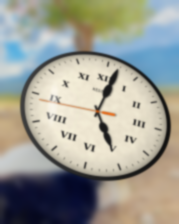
5:01:44
